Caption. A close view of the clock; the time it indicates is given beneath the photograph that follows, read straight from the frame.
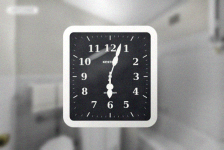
6:03
